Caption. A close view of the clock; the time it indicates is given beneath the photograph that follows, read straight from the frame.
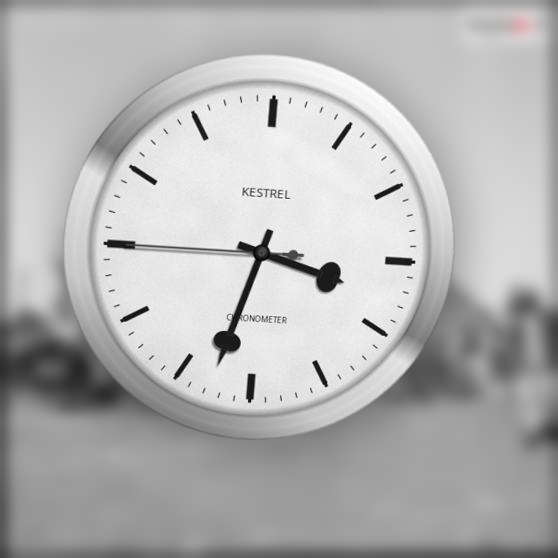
3:32:45
